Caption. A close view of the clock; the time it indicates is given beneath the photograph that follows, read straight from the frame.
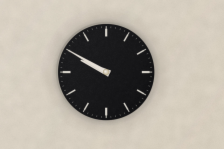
9:50
